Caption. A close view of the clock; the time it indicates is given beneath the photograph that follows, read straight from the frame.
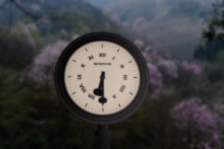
6:30
